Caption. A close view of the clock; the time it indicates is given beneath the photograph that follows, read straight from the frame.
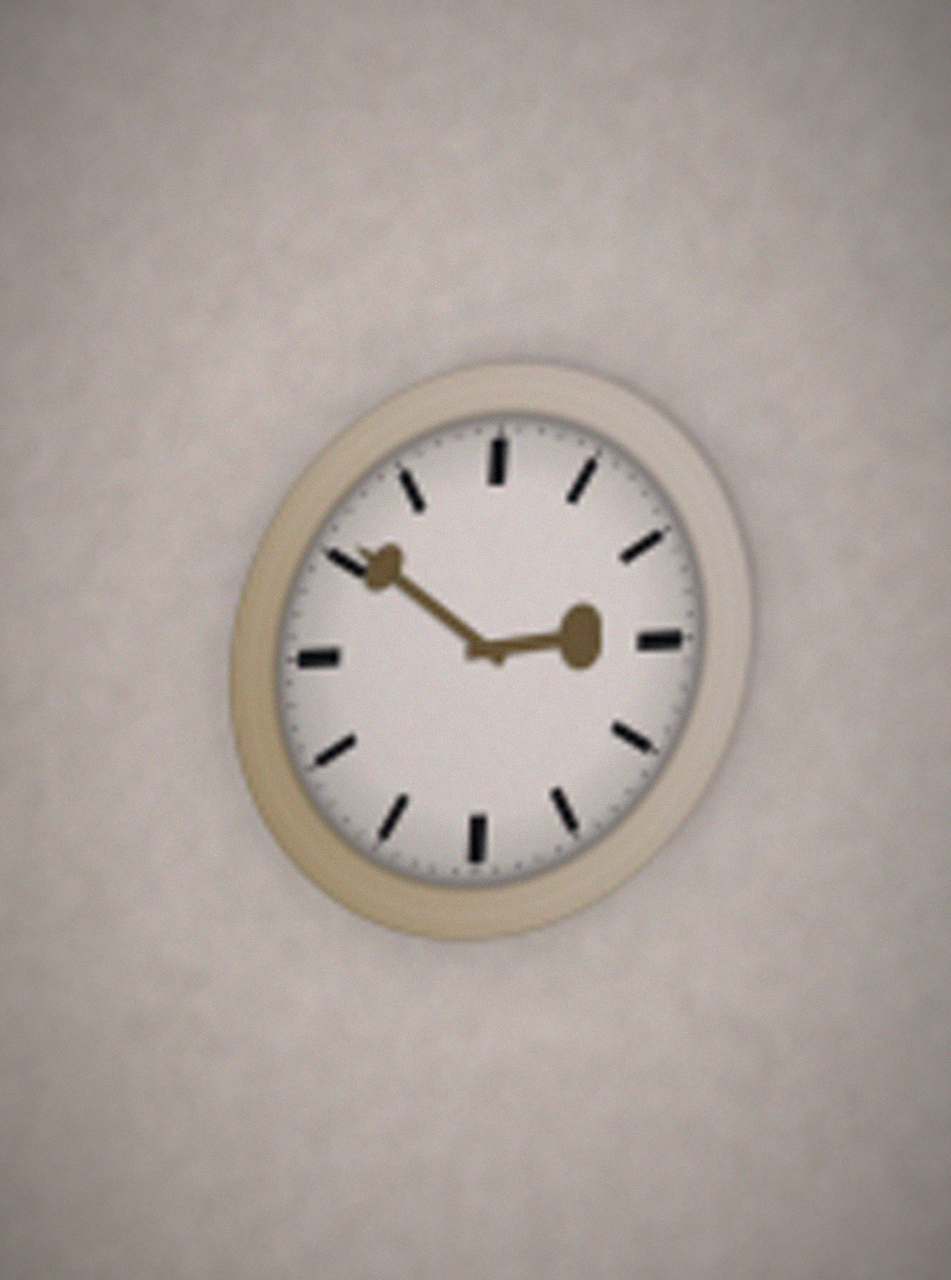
2:51
